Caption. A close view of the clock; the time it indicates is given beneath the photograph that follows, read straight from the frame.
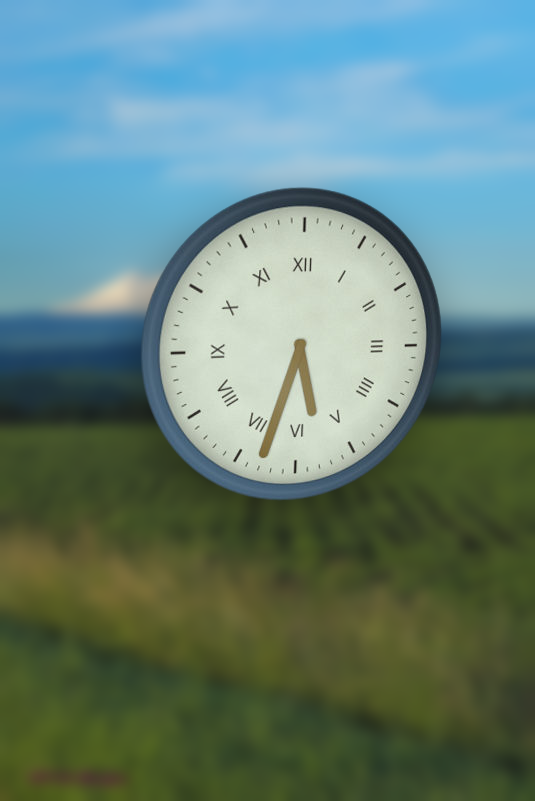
5:33
